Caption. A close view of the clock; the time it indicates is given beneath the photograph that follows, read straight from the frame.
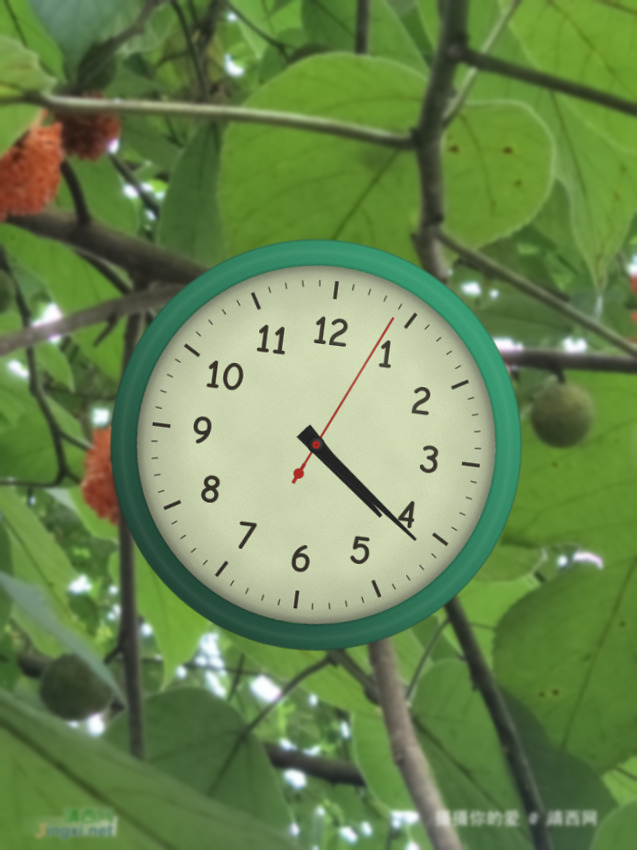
4:21:04
